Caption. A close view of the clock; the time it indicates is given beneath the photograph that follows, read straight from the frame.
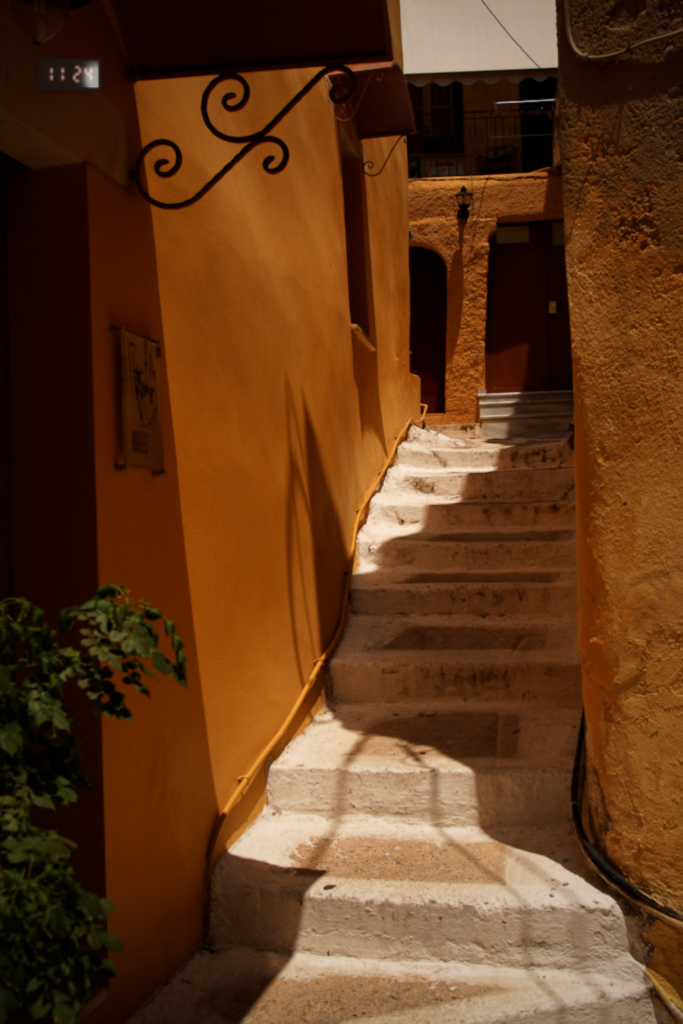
11:24
